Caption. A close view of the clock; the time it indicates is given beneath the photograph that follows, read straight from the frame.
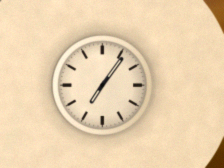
7:06
